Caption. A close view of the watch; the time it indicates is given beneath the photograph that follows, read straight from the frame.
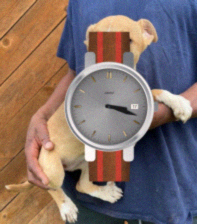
3:18
